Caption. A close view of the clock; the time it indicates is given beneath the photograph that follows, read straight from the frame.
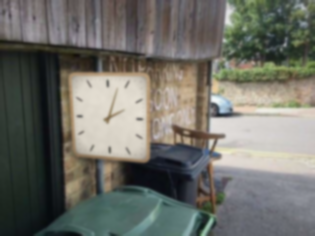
2:03
